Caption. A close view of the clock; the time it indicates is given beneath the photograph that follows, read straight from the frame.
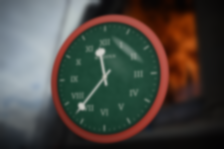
11:37
